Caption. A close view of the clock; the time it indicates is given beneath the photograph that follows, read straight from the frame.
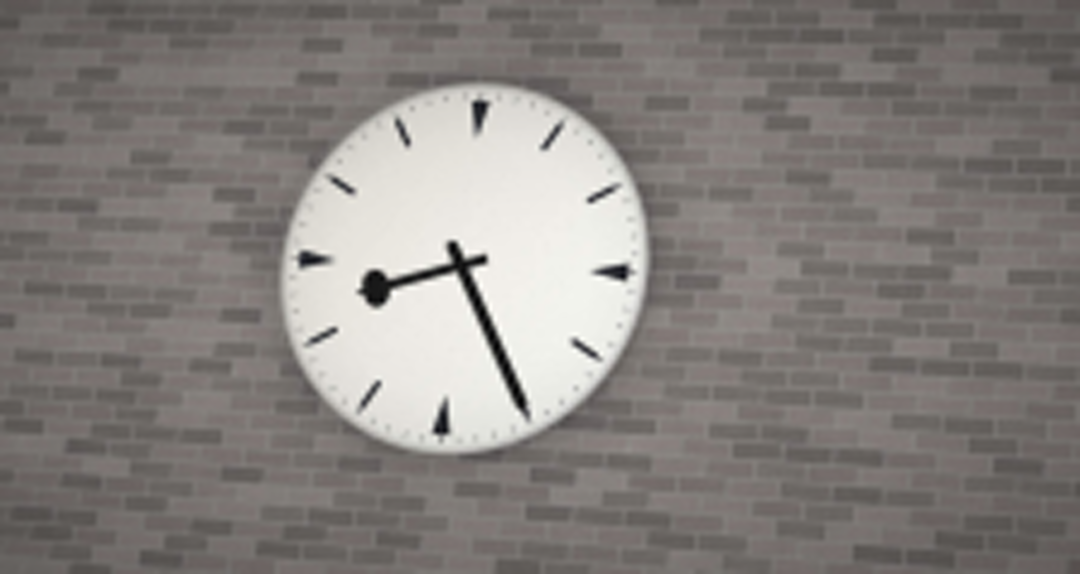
8:25
